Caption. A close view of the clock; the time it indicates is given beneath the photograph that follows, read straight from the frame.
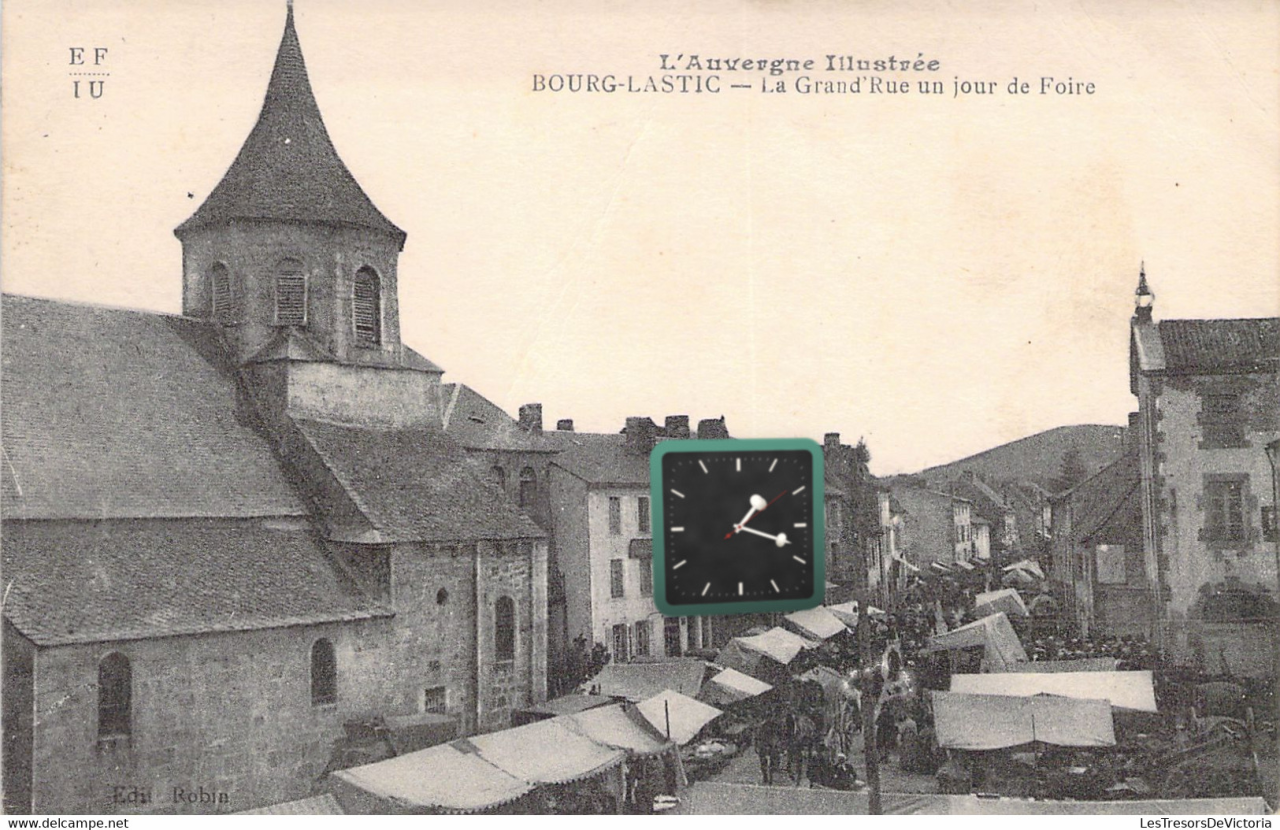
1:18:09
